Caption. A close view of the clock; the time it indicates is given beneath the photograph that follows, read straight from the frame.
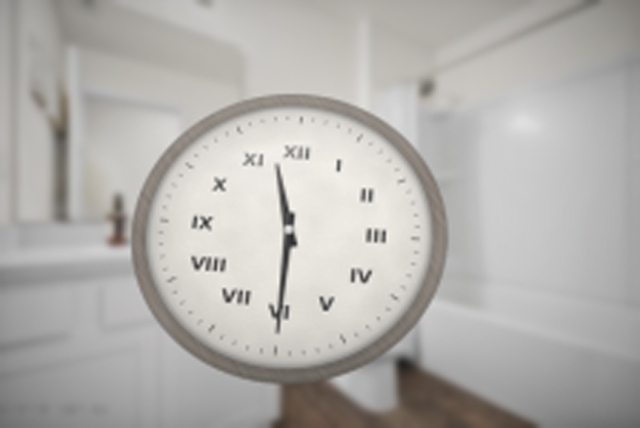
11:30
